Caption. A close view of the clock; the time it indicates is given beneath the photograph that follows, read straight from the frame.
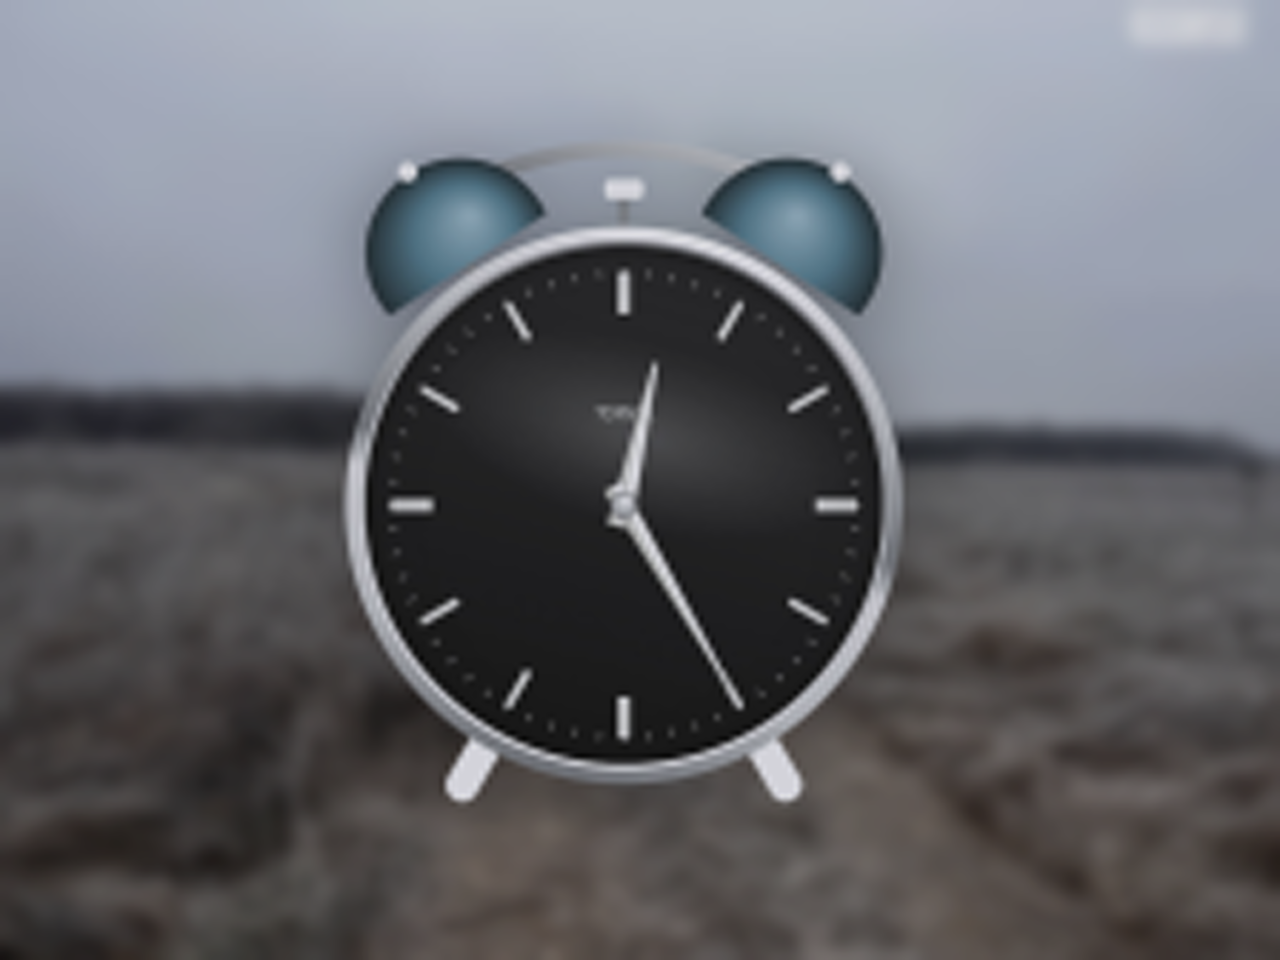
12:25
